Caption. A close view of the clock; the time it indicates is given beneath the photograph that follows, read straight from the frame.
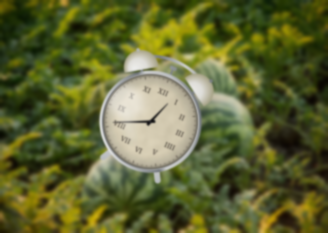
12:41
